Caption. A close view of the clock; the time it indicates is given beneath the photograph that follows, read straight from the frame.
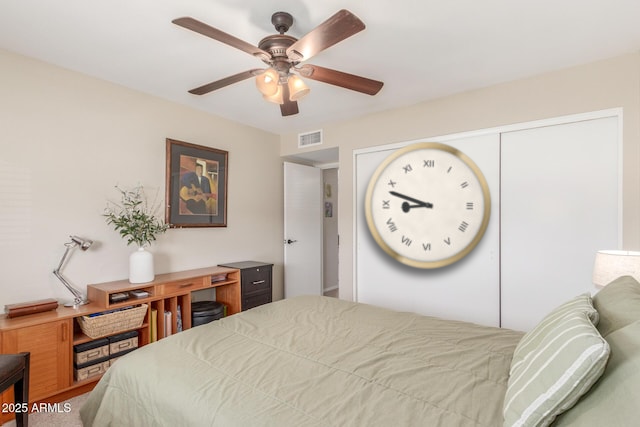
8:48
